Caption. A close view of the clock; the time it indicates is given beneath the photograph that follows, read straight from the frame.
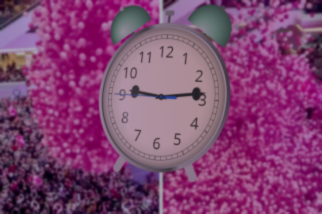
9:13:45
